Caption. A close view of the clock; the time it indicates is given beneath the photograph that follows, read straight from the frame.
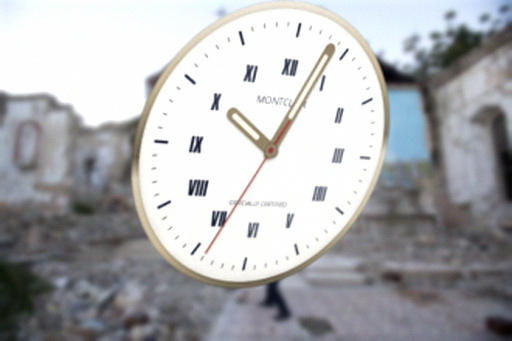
10:03:34
